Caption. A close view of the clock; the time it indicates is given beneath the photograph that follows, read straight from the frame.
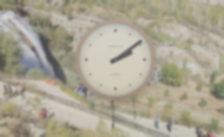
2:09
